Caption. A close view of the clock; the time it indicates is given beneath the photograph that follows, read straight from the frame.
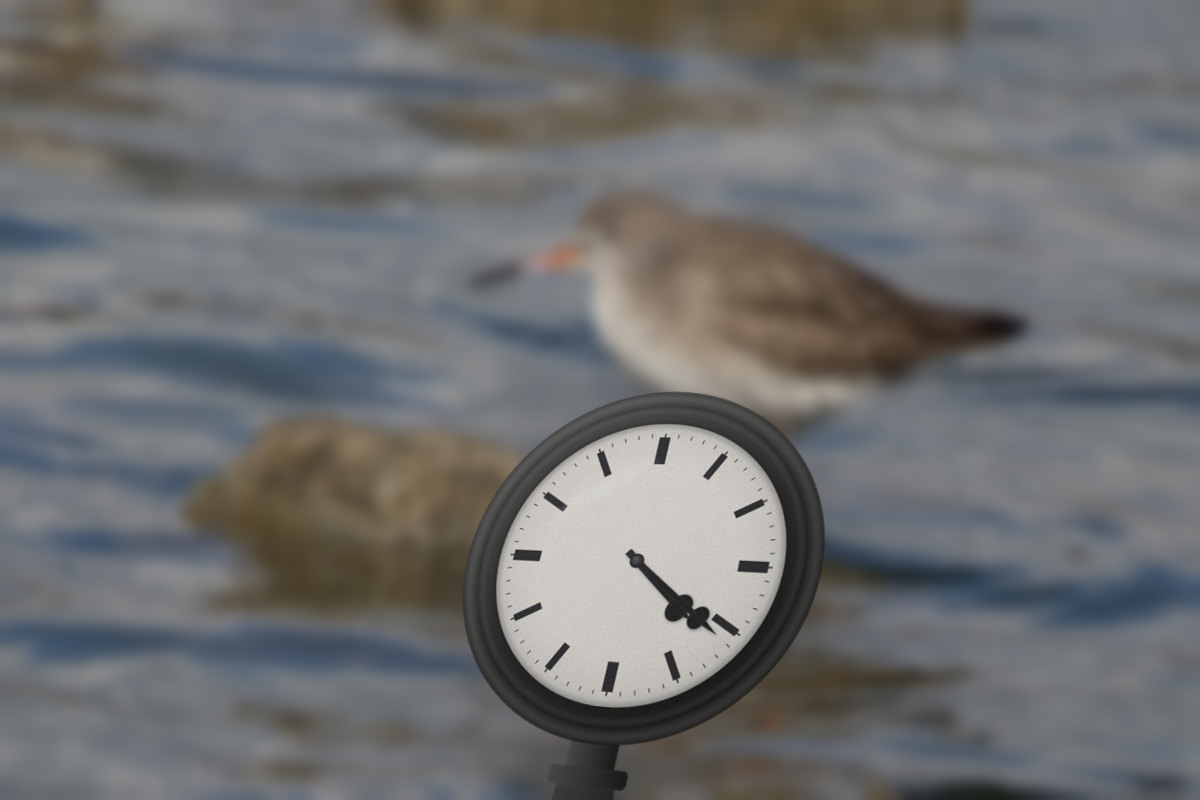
4:21
